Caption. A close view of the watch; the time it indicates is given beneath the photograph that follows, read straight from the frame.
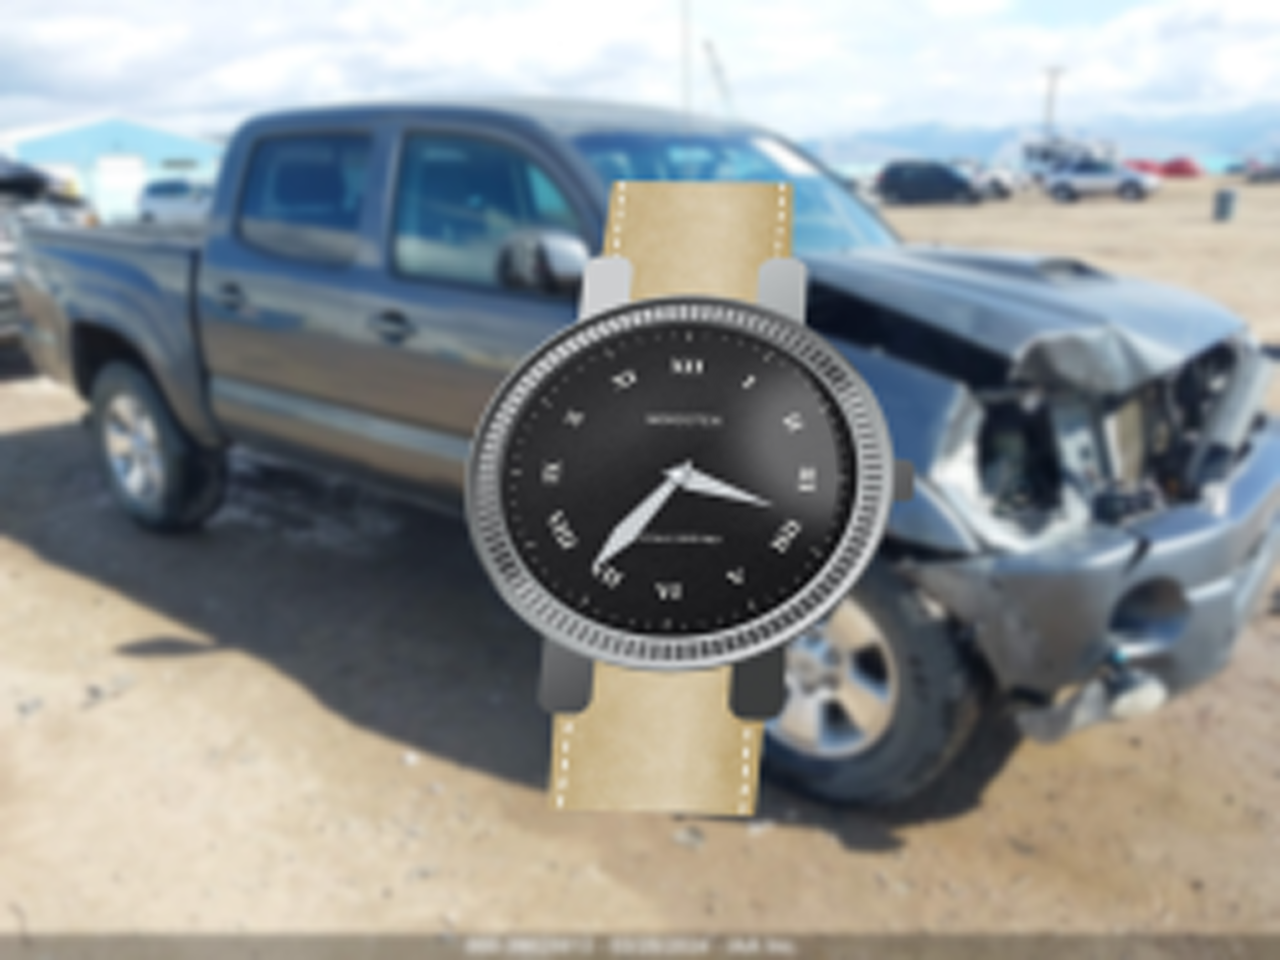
3:36
